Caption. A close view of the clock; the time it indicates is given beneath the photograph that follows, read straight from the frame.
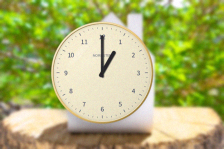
1:00
